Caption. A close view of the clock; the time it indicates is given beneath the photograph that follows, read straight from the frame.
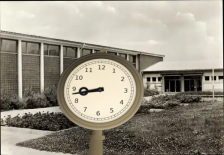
8:43
